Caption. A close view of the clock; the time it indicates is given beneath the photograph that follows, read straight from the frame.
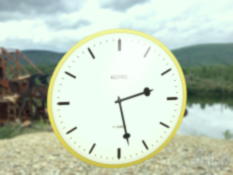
2:28
